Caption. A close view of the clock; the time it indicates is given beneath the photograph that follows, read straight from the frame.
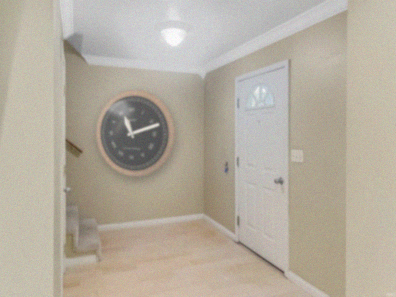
11:12
